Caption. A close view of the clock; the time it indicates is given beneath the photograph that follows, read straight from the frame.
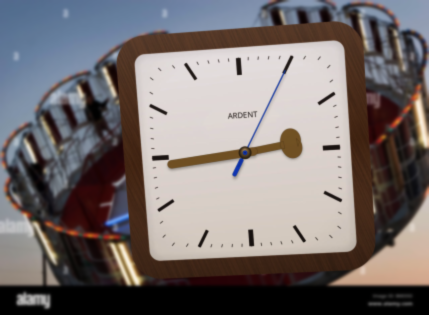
2:44:05
